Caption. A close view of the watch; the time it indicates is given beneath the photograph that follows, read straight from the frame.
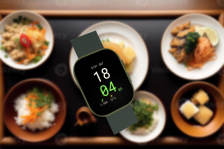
18:04
